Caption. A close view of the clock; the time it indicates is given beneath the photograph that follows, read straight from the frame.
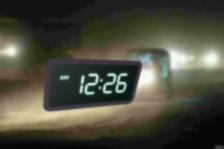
12:26
